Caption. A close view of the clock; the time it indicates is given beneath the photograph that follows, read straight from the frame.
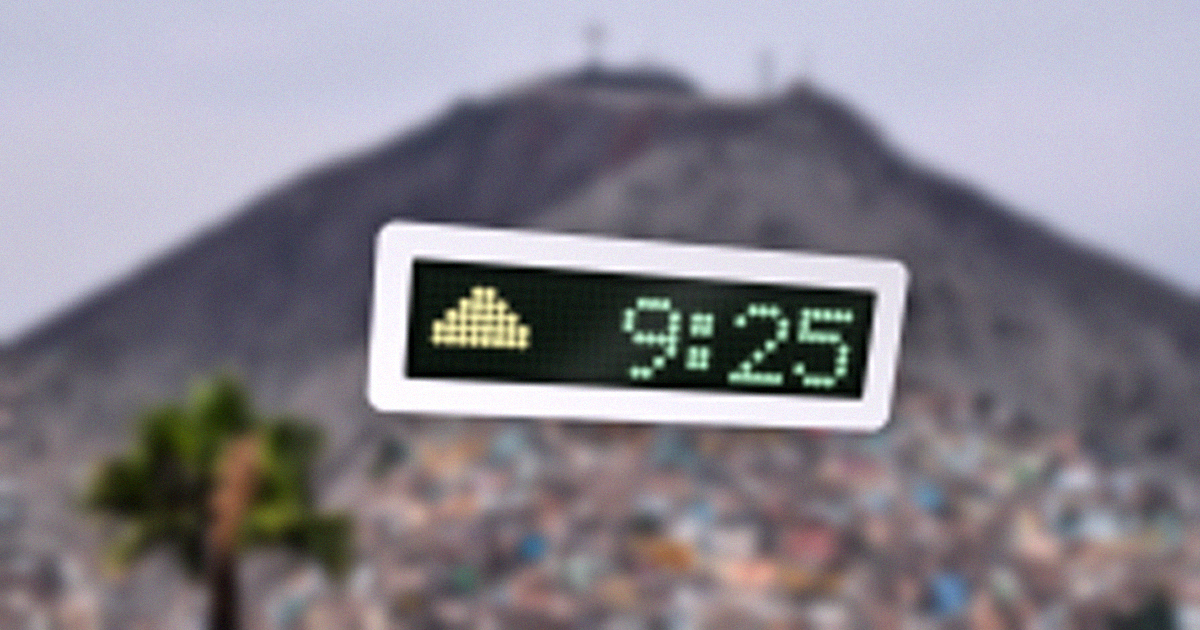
9:25
